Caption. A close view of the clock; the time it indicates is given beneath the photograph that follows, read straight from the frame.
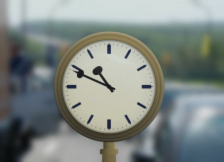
10:49
